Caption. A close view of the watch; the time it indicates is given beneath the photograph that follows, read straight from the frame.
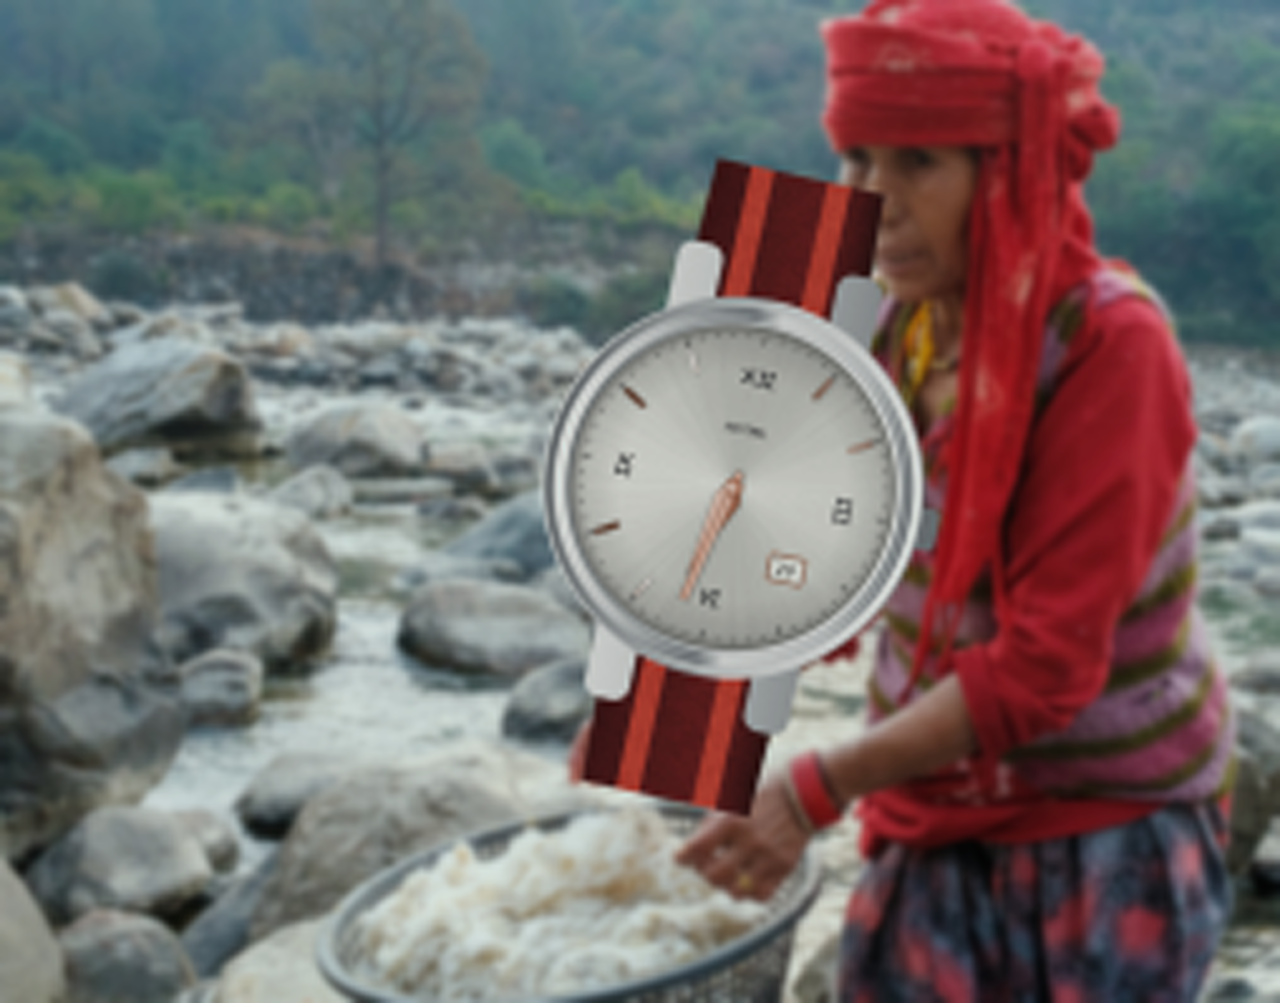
6:32
